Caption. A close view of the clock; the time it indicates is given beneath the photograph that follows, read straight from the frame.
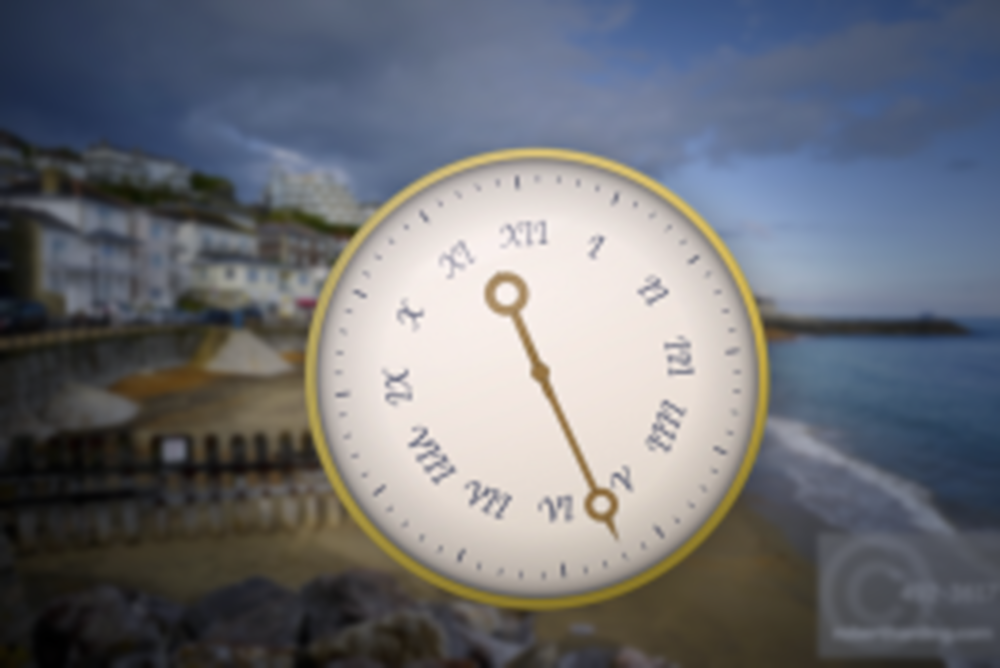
11:27
